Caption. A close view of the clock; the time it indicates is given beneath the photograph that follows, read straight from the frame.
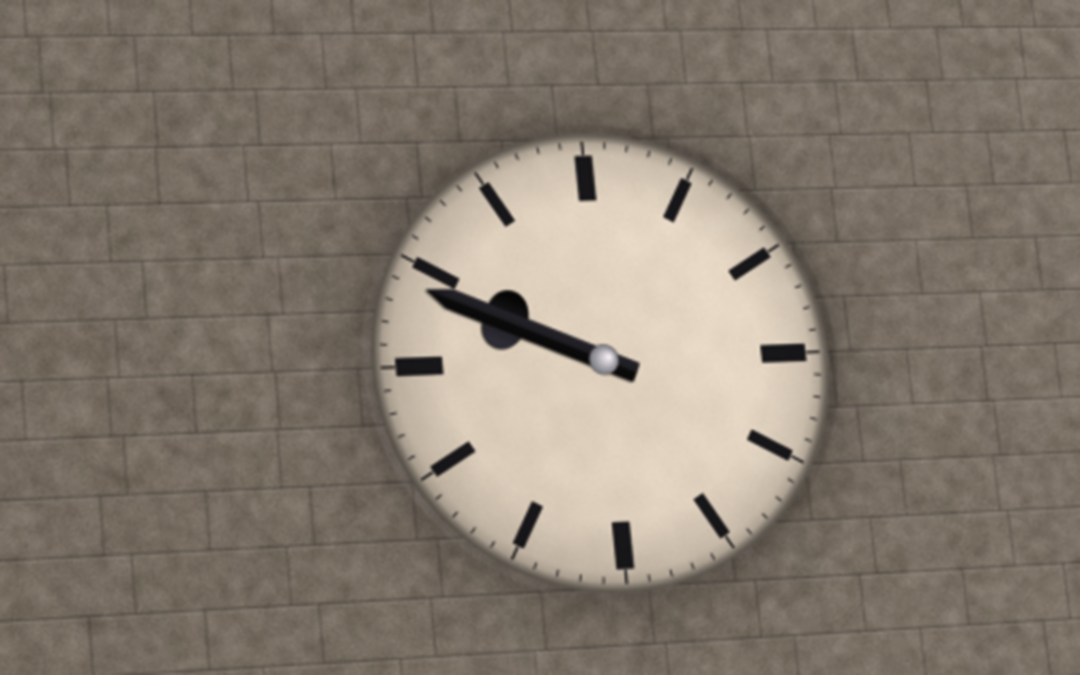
9:49
